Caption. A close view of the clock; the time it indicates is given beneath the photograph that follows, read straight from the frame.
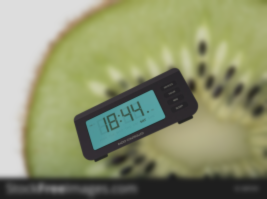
18:44
